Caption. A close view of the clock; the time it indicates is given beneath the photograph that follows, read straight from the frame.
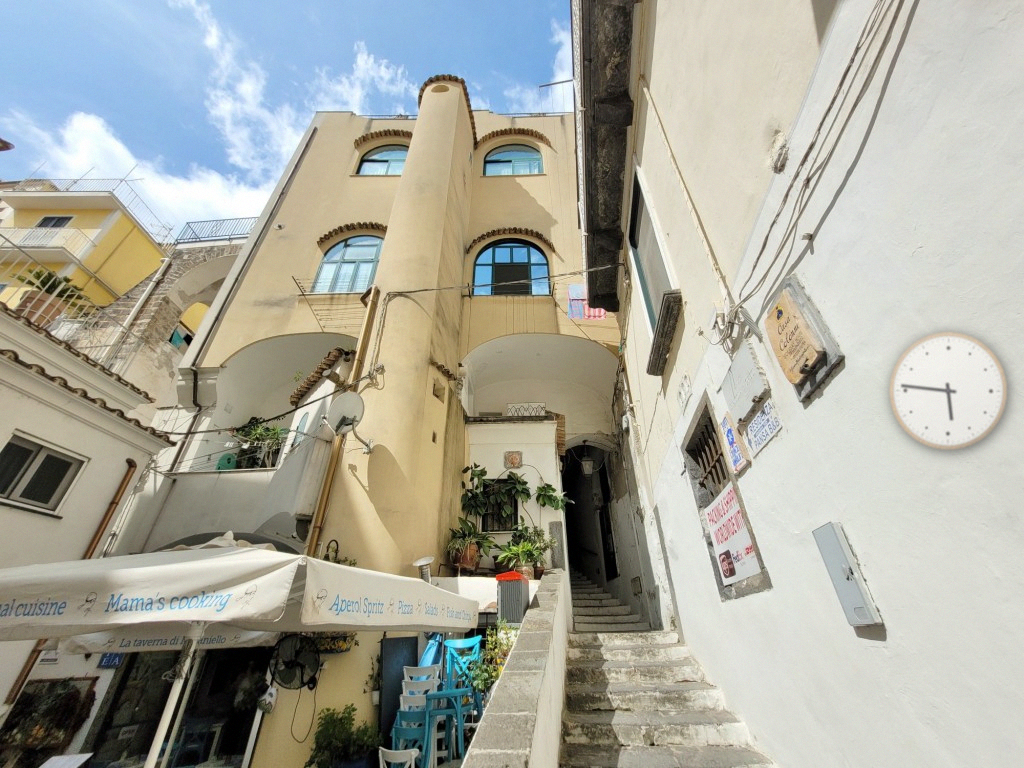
5:46
